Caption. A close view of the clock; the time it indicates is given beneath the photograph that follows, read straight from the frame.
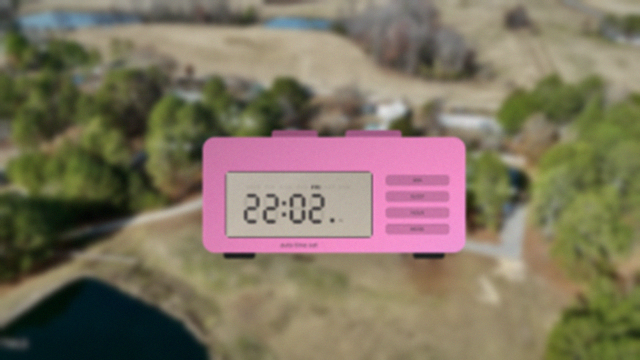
22:02
